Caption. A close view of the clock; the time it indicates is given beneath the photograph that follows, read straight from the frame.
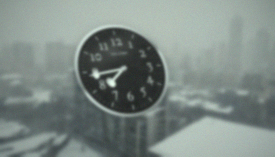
7:44
